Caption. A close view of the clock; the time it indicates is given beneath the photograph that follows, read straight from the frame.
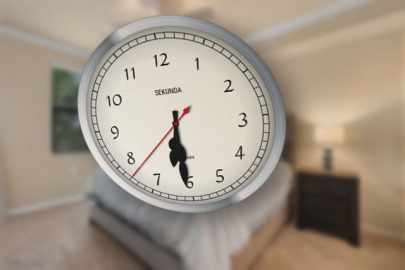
6:30:38
